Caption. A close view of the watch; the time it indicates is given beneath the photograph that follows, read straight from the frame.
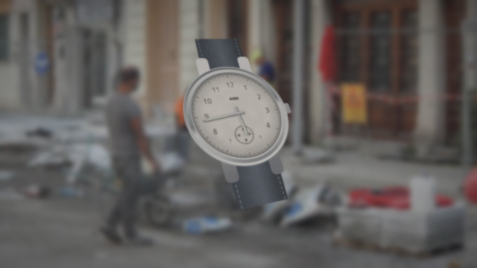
5:44
